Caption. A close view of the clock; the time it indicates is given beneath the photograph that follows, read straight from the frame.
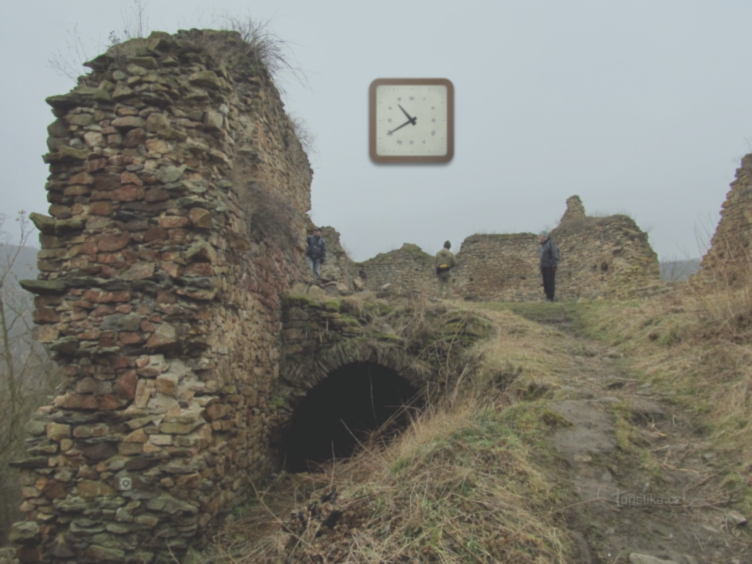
10:40
